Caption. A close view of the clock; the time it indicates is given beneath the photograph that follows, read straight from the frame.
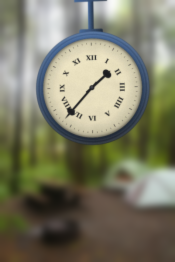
1:37
